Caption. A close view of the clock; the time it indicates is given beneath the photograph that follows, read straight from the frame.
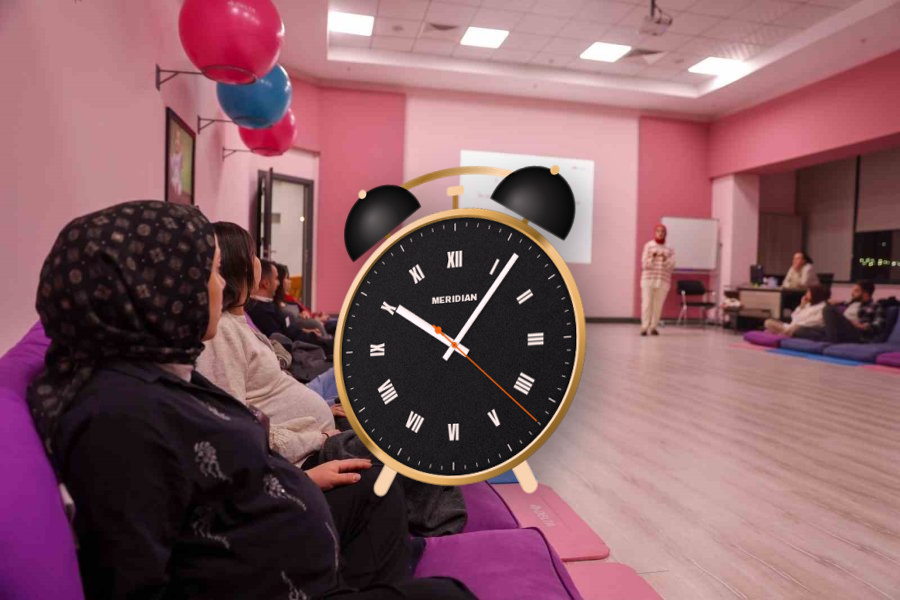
10:06:22
